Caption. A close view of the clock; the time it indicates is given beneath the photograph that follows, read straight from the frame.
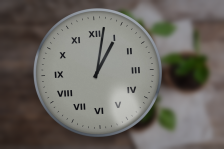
1:02
